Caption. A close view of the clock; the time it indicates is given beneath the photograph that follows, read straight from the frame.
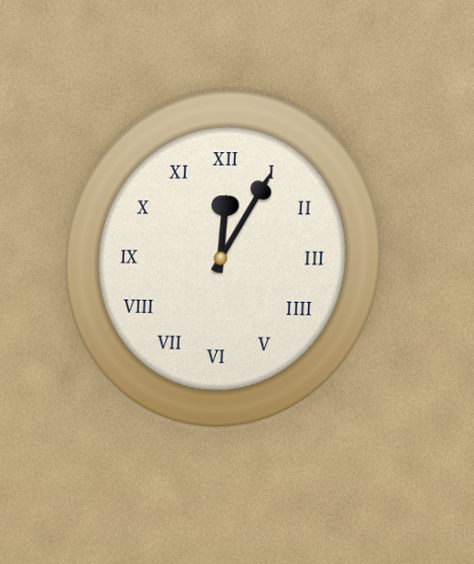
12:05
